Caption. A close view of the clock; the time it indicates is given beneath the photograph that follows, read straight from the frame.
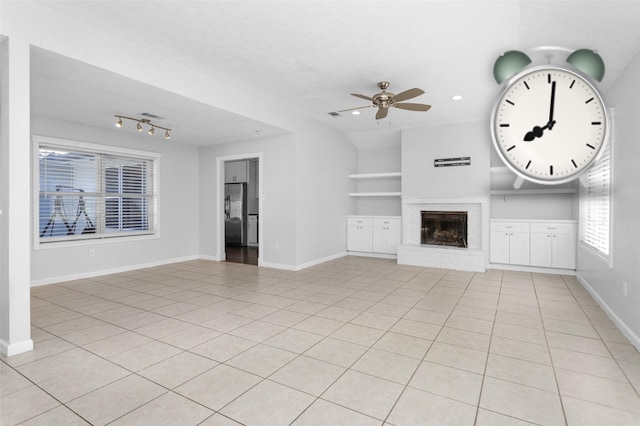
8:01
